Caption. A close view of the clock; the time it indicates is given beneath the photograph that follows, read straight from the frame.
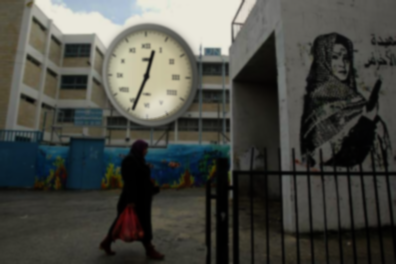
12:34
